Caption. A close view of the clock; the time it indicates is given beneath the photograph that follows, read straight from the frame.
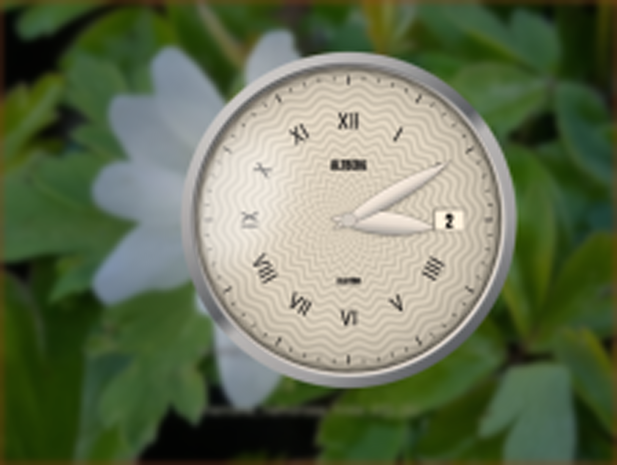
3:10
